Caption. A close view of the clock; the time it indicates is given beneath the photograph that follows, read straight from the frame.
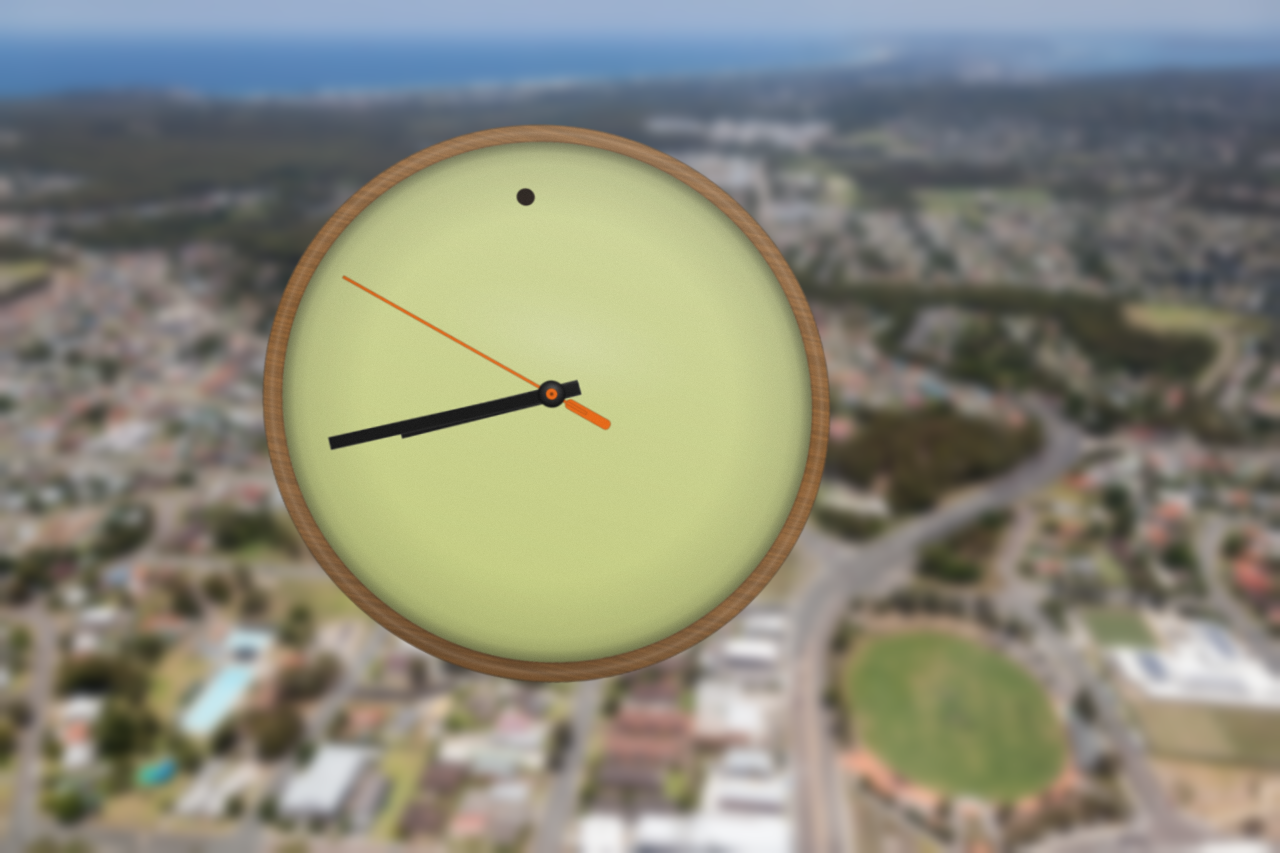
8:43:51
